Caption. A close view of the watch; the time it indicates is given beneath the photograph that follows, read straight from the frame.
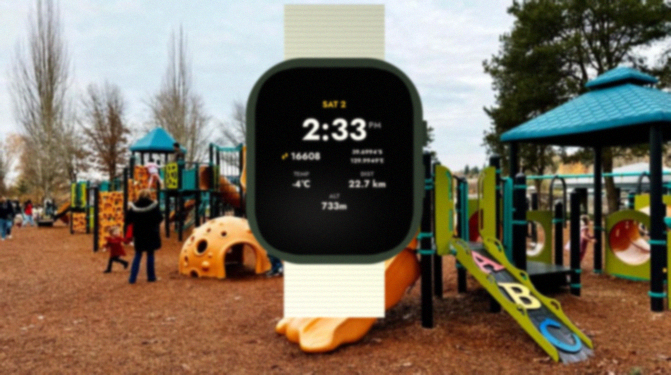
2:33
